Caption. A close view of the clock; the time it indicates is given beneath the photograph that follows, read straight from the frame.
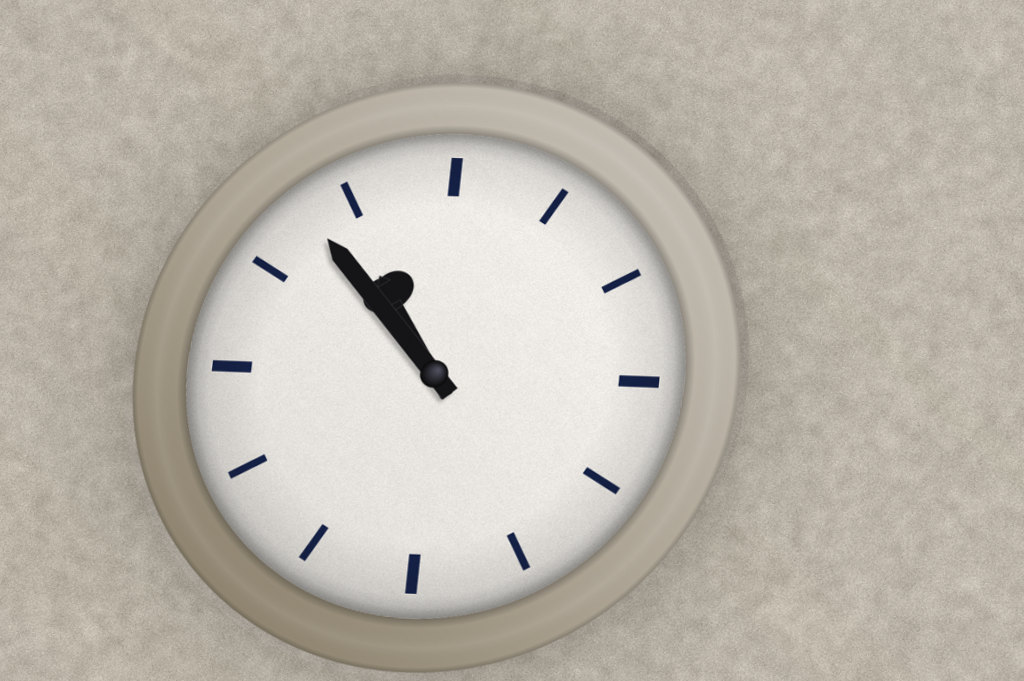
10:53
